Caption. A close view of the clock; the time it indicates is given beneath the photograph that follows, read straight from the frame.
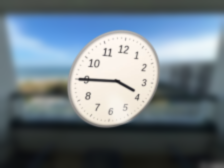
3:45
